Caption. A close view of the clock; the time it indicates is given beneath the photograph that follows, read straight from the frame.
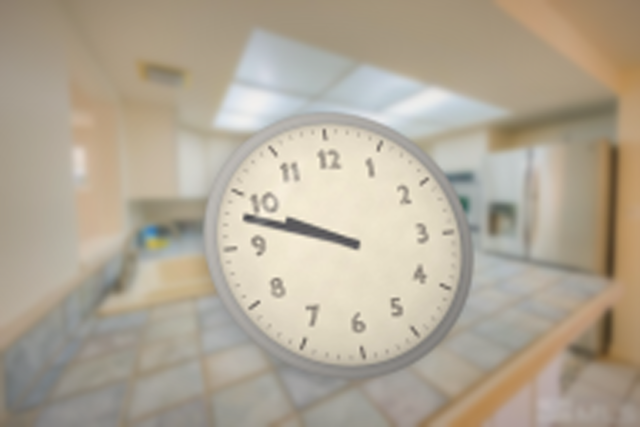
9:48
